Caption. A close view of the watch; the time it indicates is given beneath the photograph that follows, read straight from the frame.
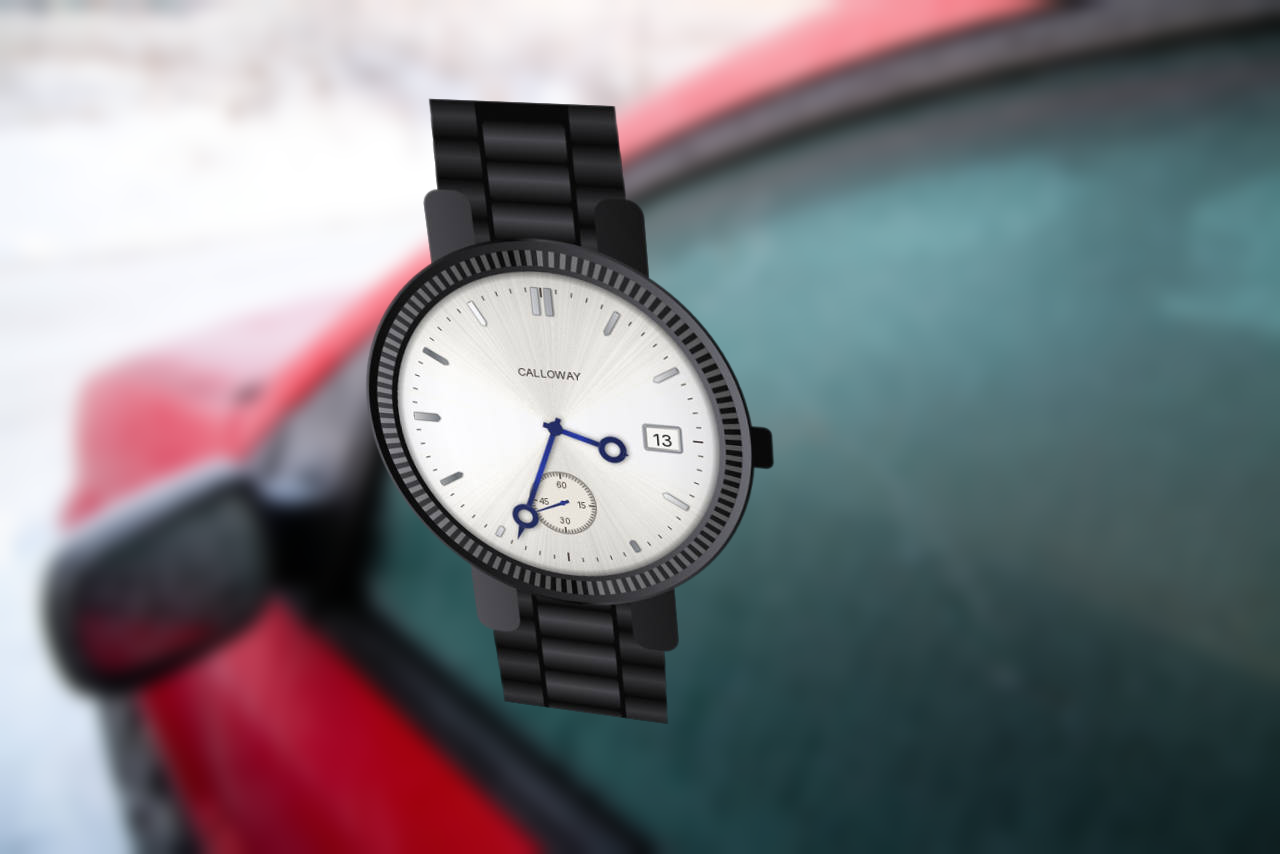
3:33:41
